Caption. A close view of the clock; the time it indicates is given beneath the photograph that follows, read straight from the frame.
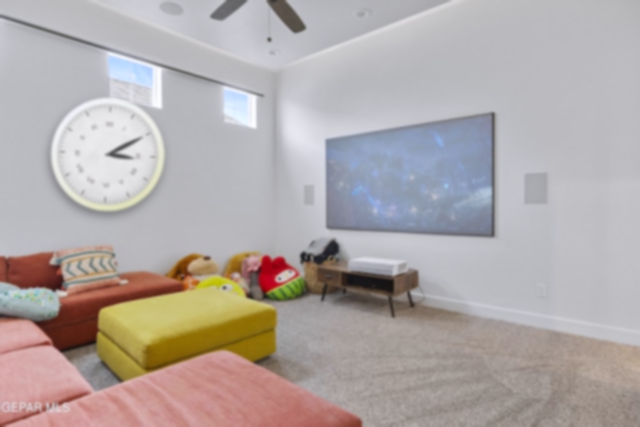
3:10
